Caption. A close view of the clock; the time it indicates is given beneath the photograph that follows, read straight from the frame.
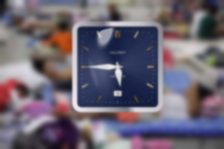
5:45
